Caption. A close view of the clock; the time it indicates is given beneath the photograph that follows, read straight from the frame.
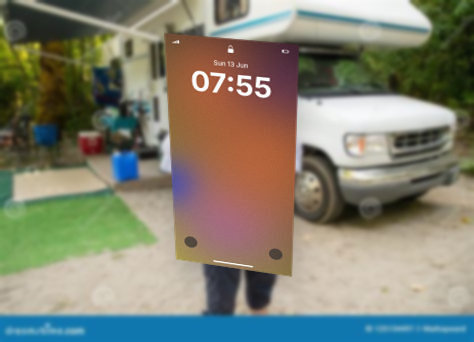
7:55
